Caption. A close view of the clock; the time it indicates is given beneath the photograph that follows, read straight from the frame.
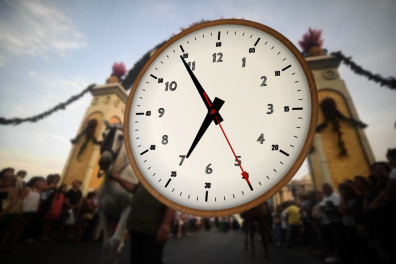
6:54:25
